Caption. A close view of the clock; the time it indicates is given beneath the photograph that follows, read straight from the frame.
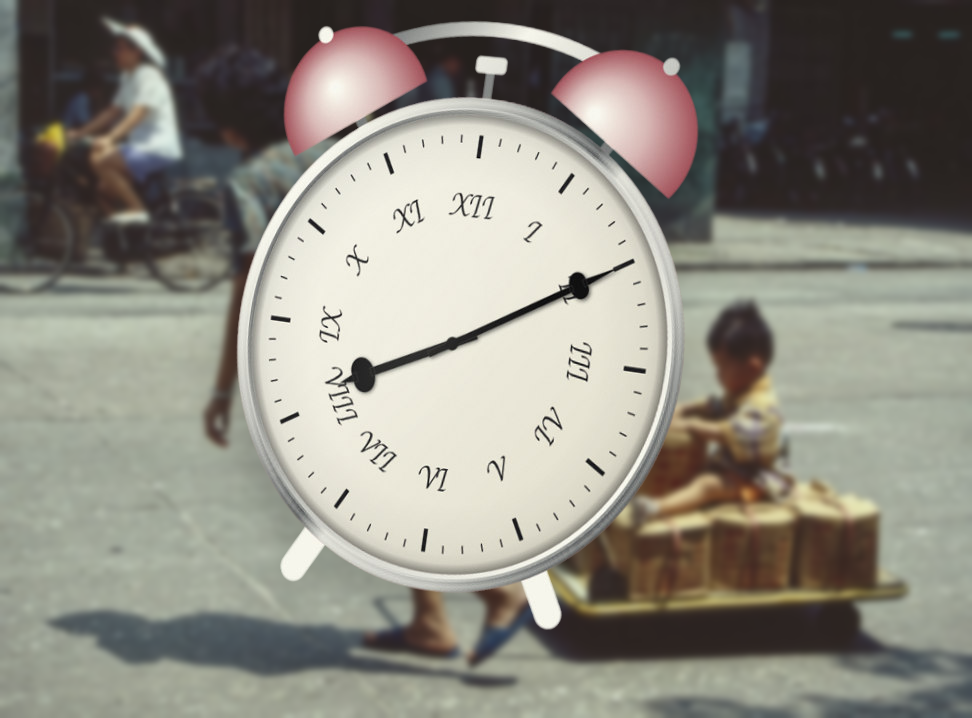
8:10
